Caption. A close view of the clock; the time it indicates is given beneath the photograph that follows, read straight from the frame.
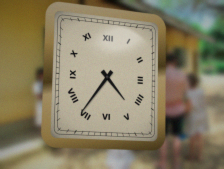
4:36
